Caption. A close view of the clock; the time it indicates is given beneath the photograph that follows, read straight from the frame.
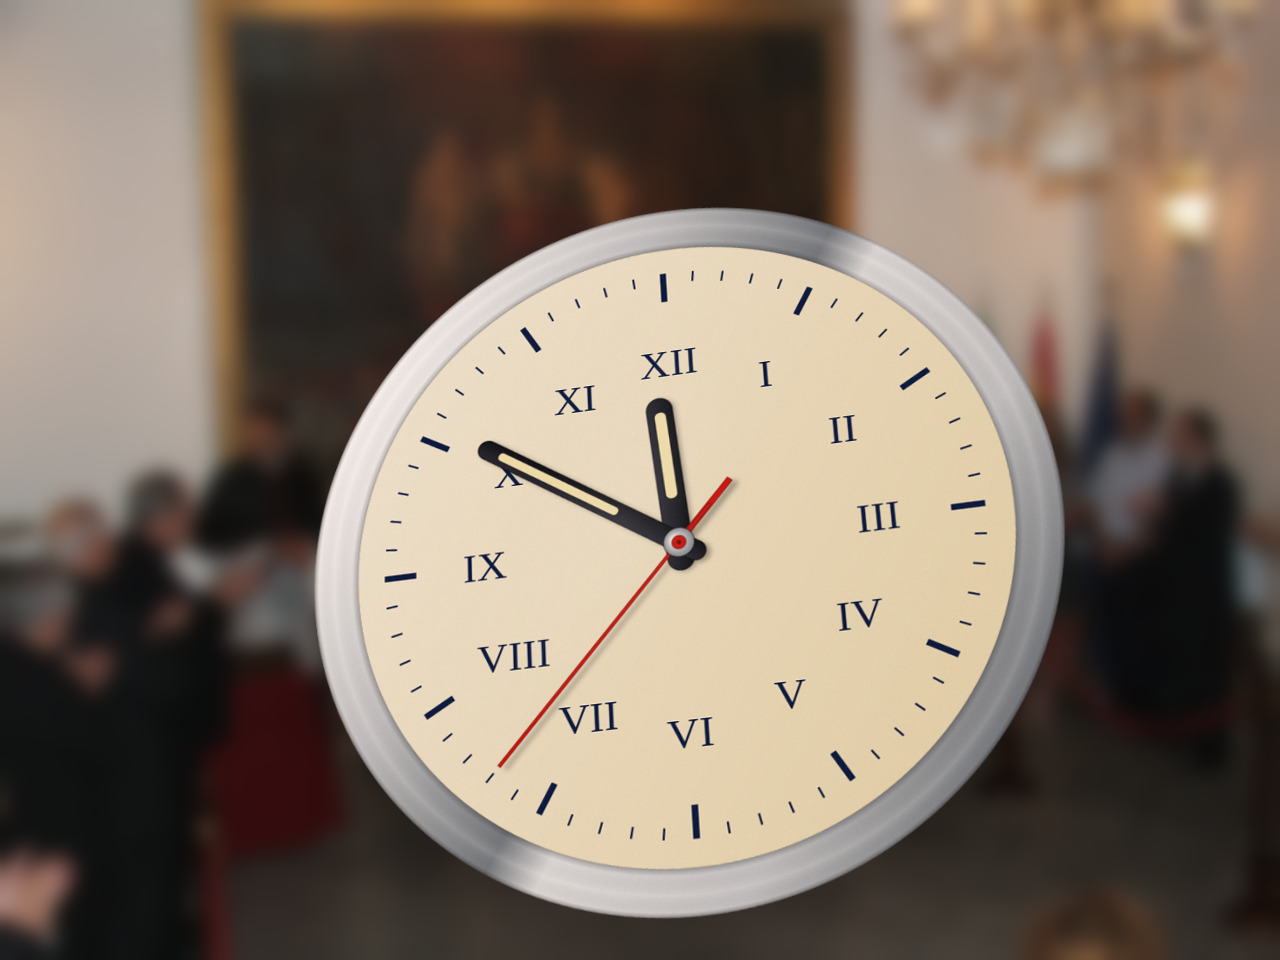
11:50:37
